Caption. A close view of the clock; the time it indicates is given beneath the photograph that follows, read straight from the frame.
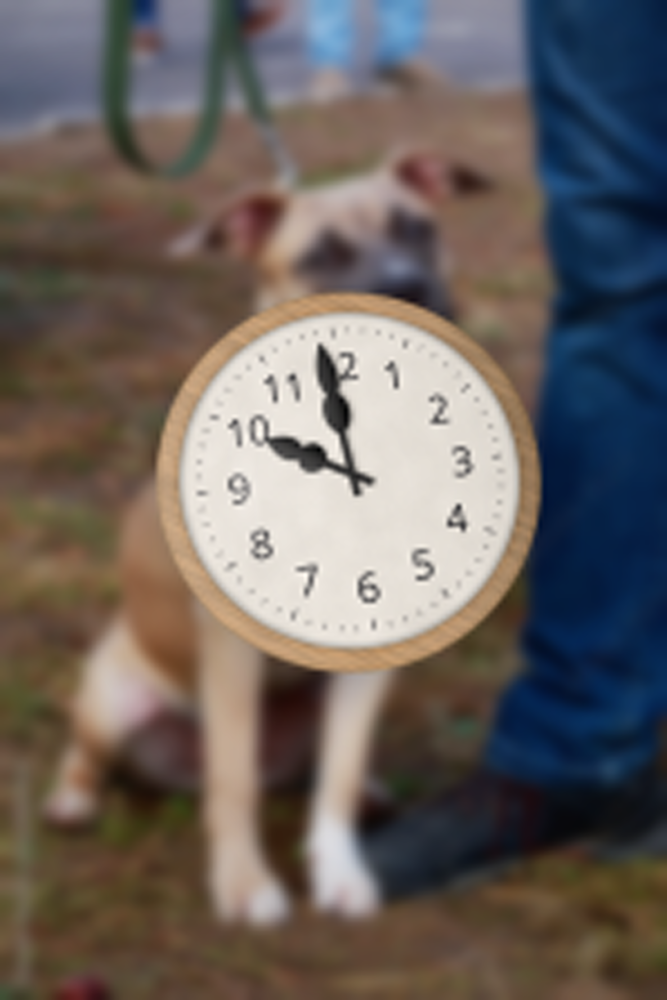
9:59
